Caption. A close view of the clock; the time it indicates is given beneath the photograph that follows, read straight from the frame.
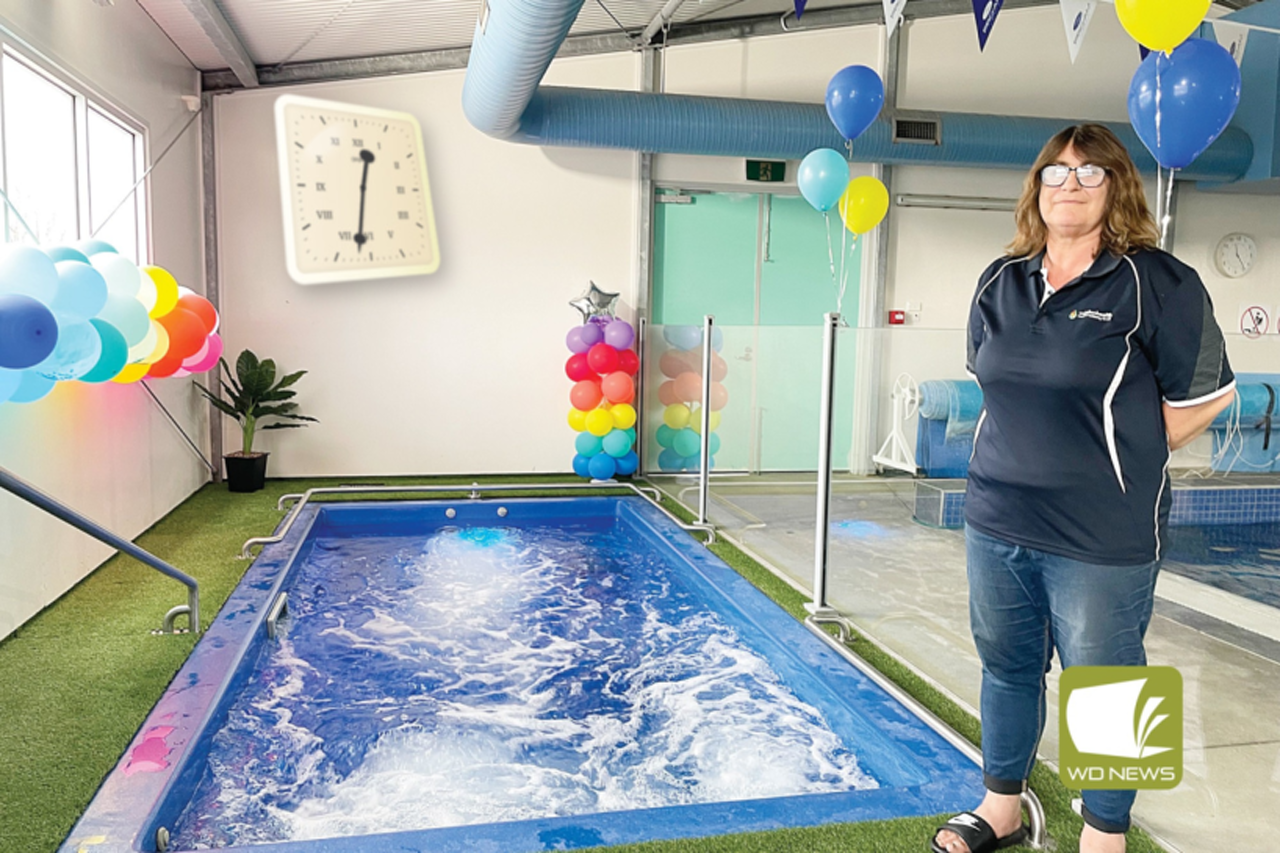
12:32
